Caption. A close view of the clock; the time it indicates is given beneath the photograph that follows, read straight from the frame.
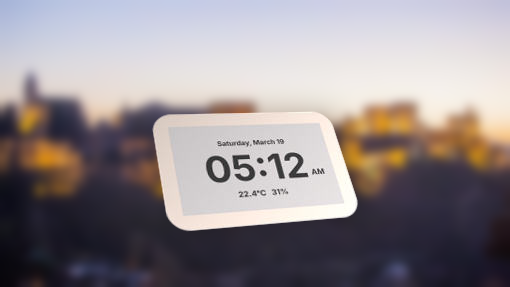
5:12
